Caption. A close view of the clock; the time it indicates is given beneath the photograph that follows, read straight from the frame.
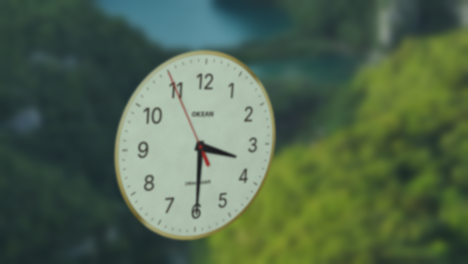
3:29:55
